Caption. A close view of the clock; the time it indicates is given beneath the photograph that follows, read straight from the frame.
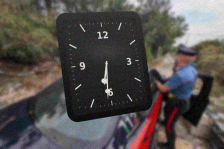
6:31
